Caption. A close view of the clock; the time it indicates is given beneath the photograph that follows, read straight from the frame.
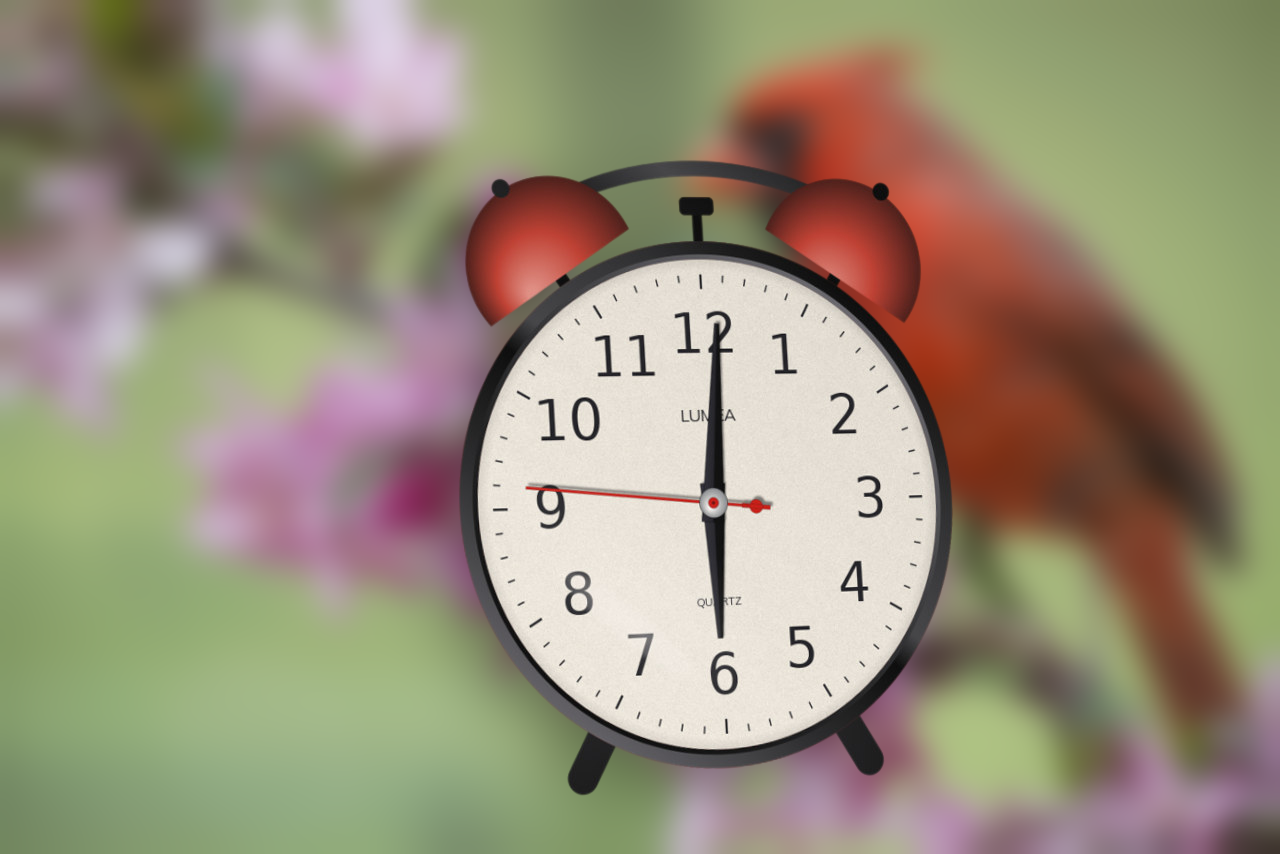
6:00:46
